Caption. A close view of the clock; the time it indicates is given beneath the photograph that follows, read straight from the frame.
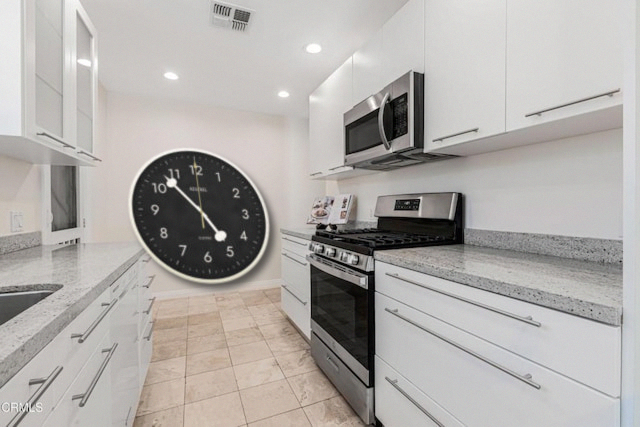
4:53:00
